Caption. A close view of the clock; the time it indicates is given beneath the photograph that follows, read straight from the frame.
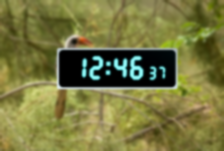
12:46:37
